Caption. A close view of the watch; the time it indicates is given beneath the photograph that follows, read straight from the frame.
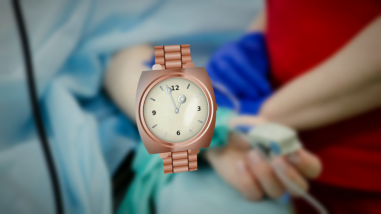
12:57
